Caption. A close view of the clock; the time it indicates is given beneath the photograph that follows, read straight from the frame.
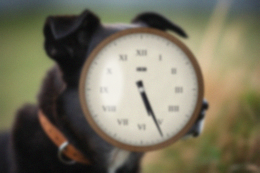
5:26
